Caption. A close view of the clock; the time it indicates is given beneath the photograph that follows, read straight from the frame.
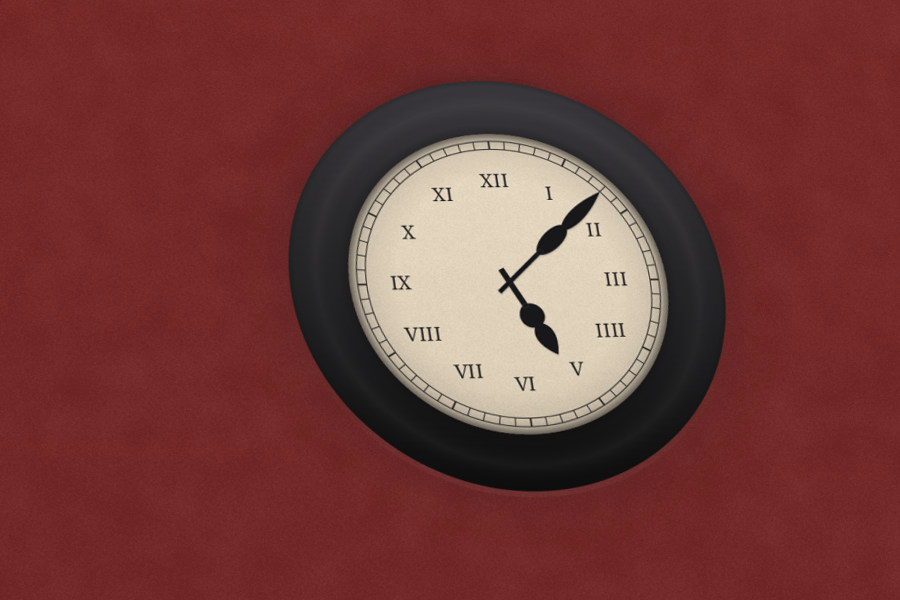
5:08
